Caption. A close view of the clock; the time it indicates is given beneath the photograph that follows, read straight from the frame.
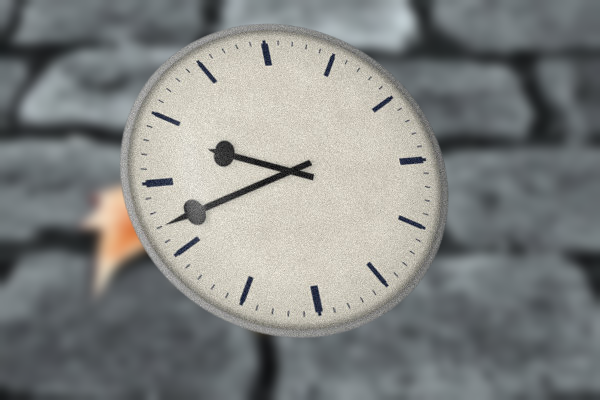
9:42
